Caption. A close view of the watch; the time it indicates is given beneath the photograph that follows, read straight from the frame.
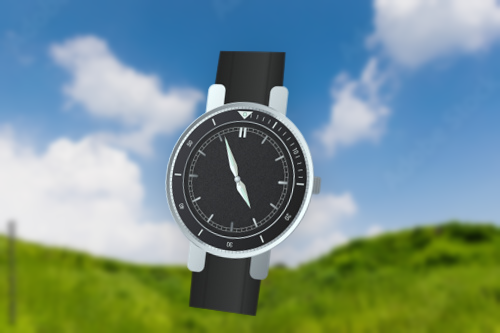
4:56
